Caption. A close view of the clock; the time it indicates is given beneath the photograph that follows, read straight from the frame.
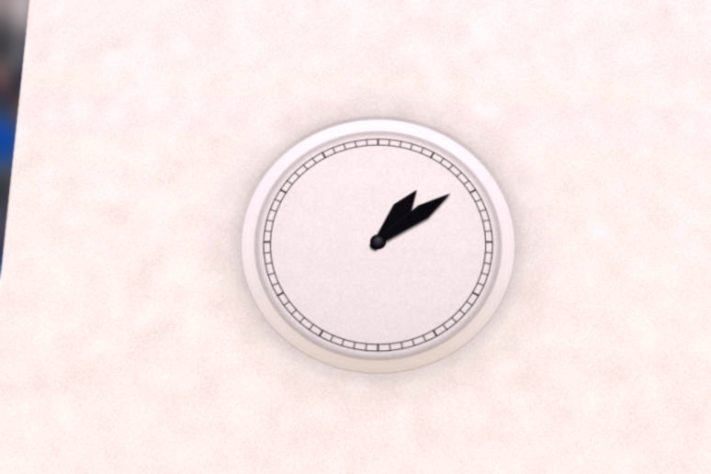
1:09
